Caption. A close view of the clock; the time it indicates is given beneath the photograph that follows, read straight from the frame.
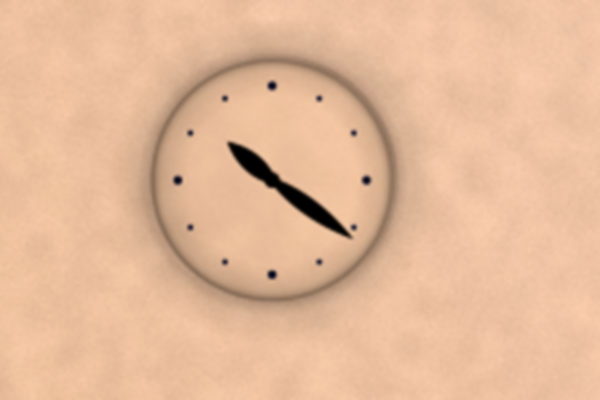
10:21
